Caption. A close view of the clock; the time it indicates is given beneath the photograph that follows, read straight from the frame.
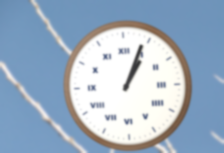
1:04
